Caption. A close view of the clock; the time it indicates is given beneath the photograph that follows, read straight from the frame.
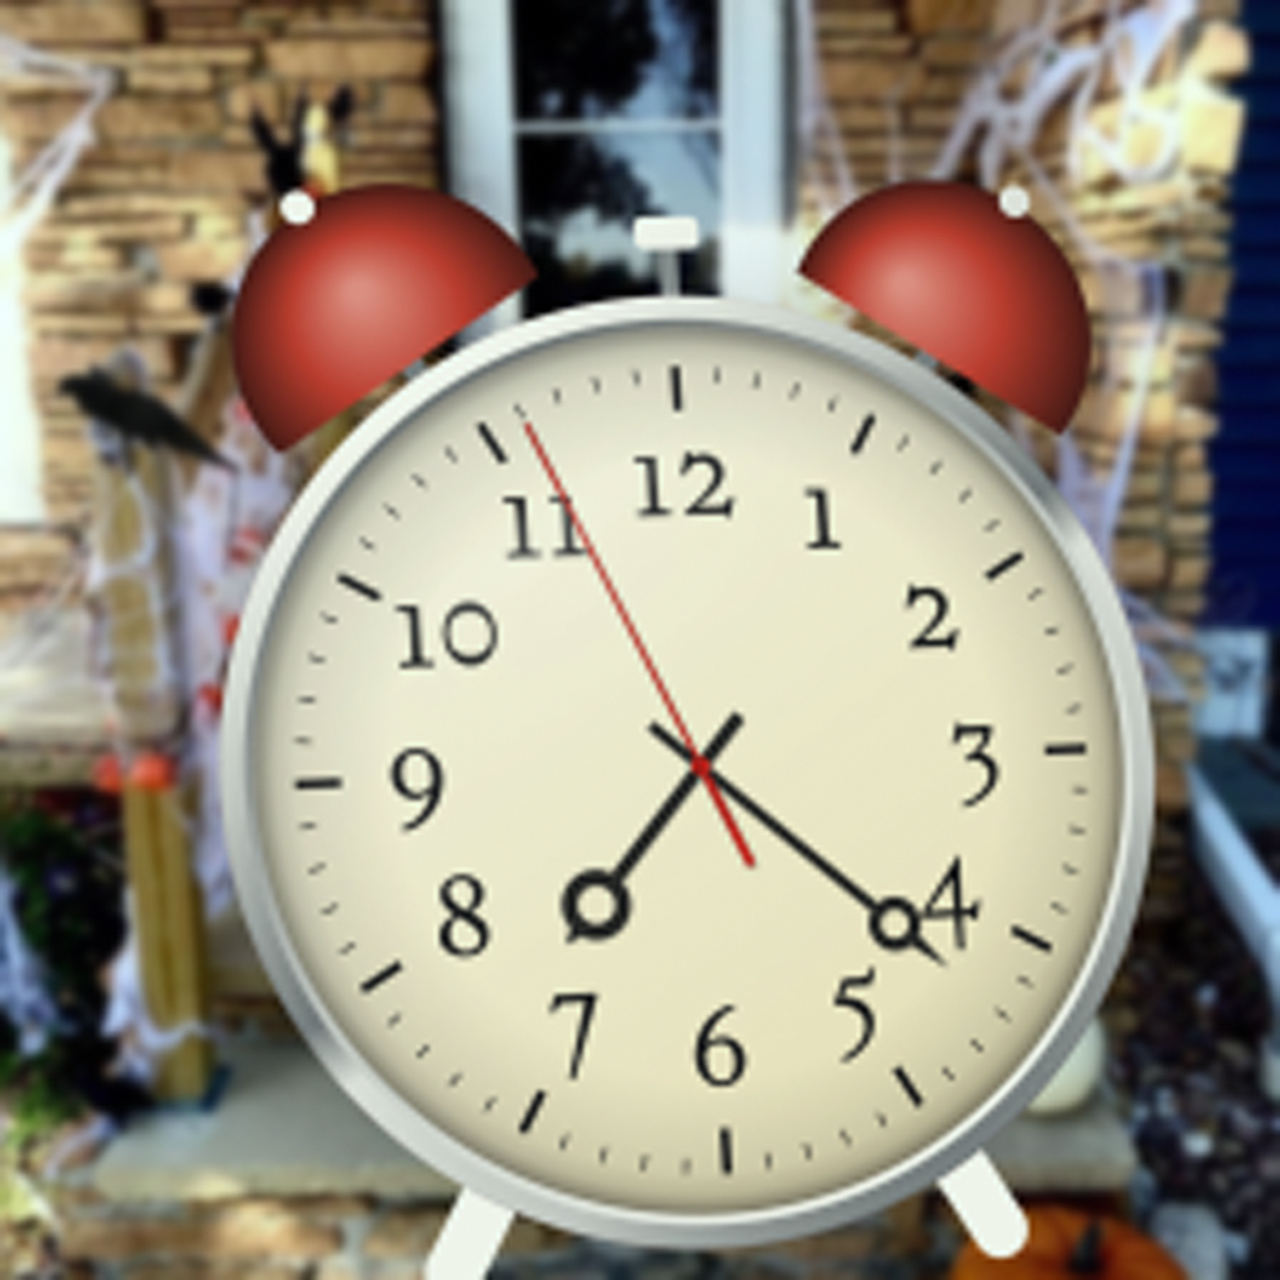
7:21:56
